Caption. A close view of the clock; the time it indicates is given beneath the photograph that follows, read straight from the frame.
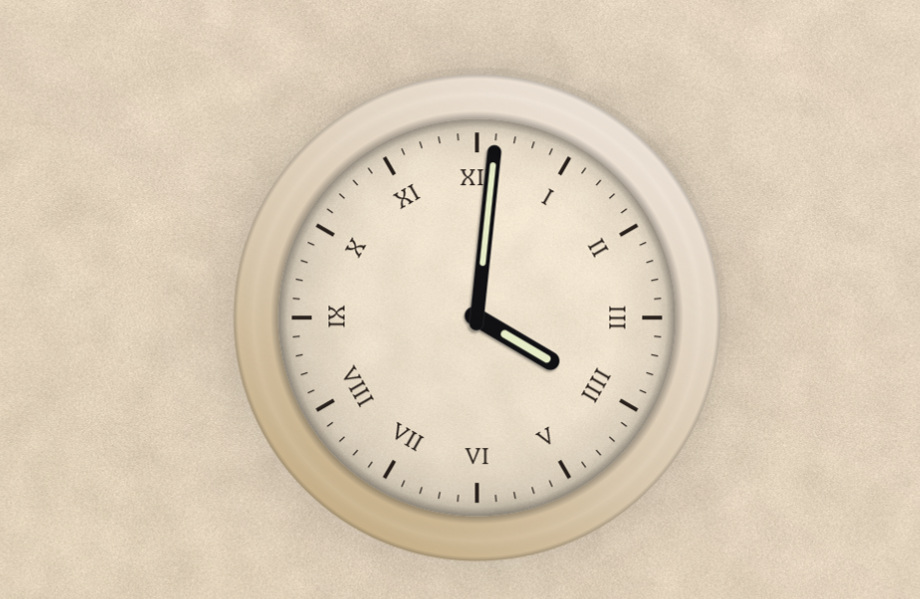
4:01
